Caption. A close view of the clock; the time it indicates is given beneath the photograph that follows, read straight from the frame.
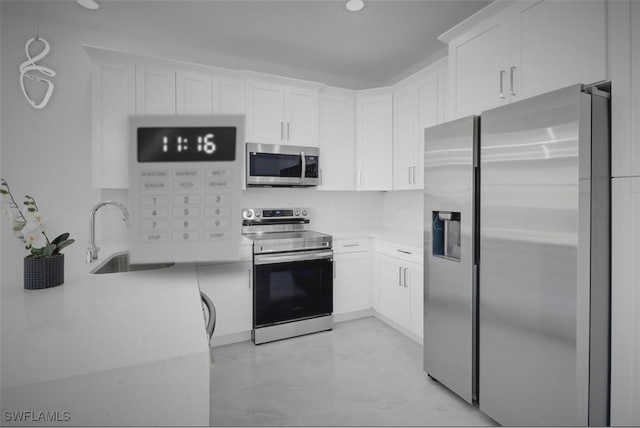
11:16
